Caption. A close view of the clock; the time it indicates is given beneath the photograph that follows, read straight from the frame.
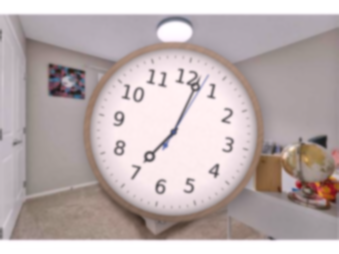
7:02:03
